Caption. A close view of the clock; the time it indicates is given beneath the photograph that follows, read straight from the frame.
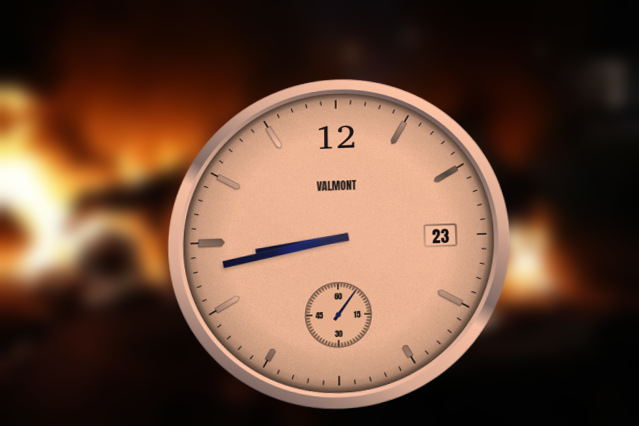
8:43:06
